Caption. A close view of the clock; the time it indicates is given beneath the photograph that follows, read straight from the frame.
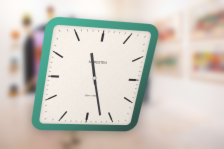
11:27
